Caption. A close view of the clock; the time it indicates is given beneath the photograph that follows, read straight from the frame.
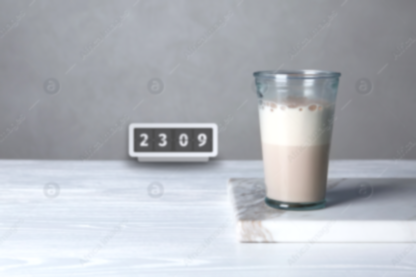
23:09
